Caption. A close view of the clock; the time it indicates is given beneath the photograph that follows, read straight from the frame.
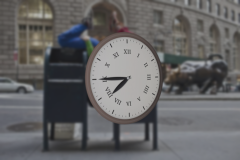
7:45
